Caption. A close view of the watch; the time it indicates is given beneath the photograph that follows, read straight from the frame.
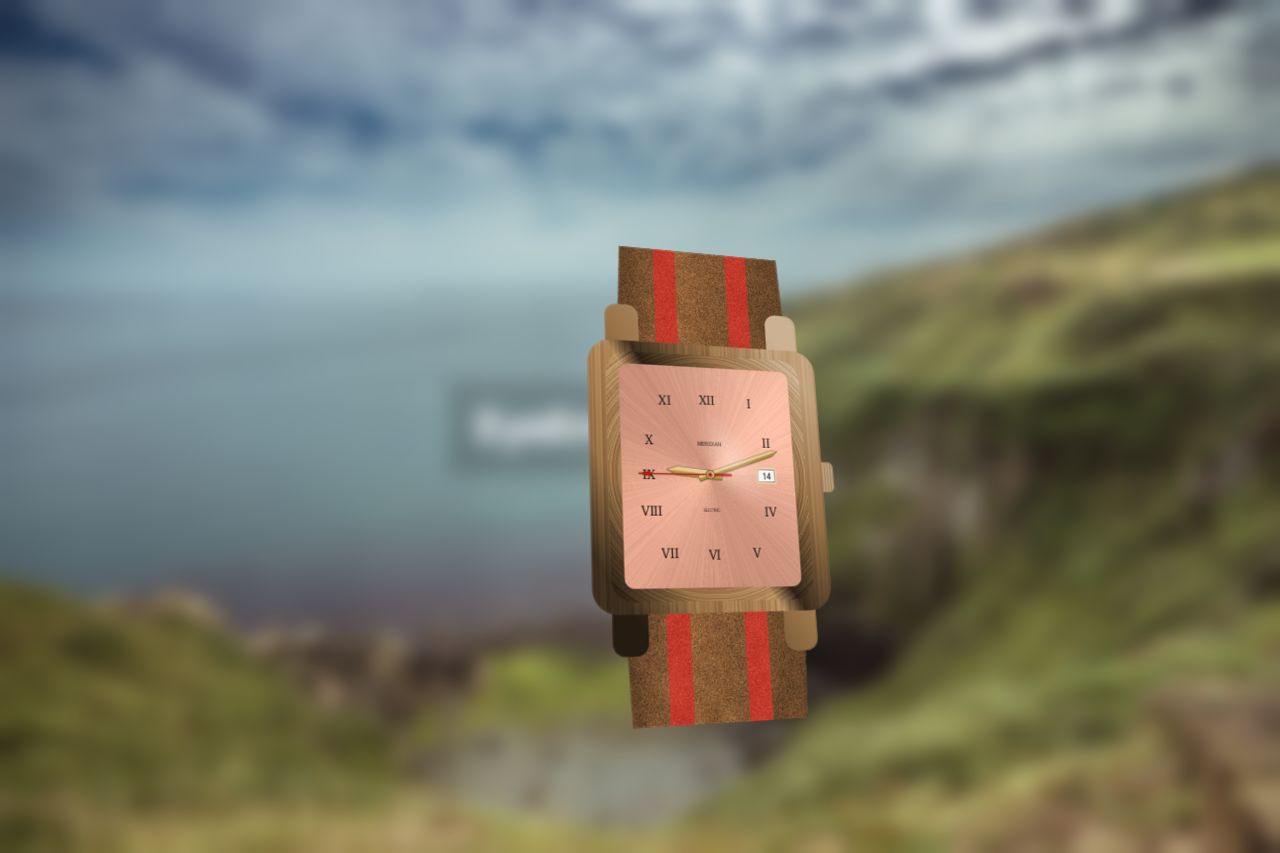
9:11:45
